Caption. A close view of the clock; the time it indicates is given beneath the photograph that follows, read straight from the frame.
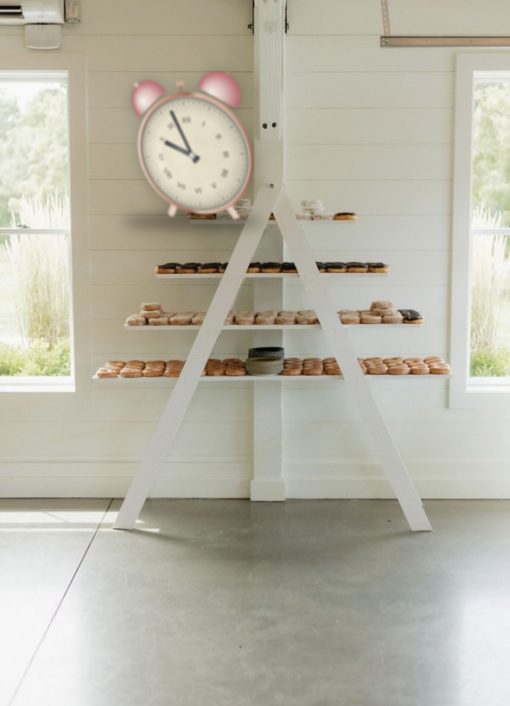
9:57
